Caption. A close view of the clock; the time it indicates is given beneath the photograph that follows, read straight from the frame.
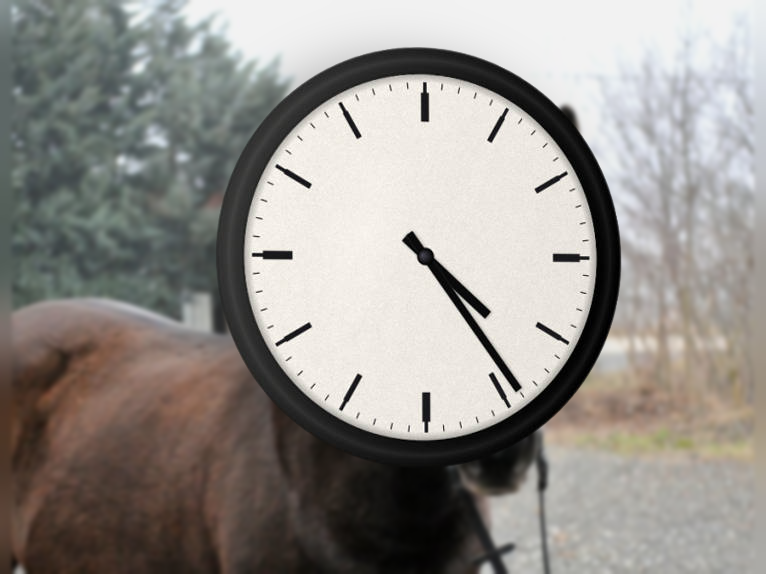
4:24
